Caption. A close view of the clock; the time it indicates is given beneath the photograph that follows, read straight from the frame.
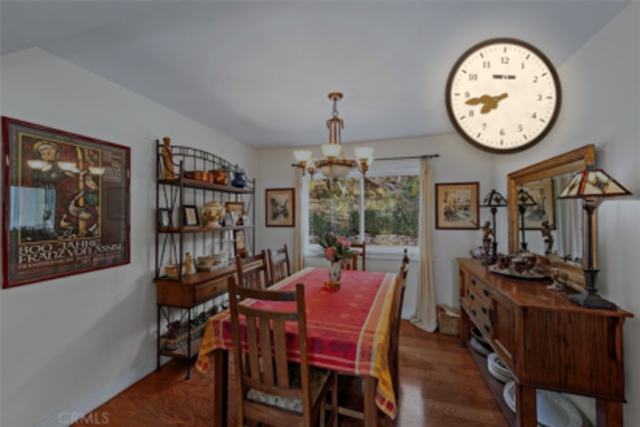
7:43
